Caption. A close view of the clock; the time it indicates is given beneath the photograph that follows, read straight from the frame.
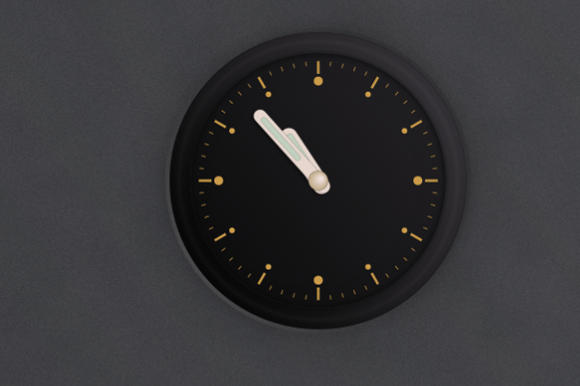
10:53
